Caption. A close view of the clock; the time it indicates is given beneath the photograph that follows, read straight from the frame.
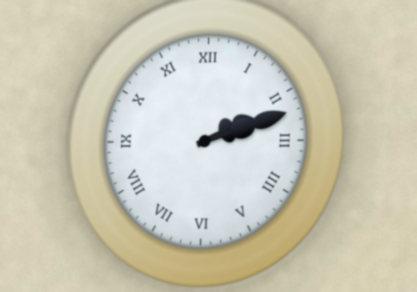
2:12
